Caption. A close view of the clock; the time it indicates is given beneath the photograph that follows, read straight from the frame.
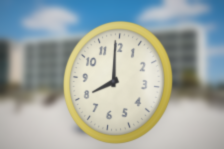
7:59
